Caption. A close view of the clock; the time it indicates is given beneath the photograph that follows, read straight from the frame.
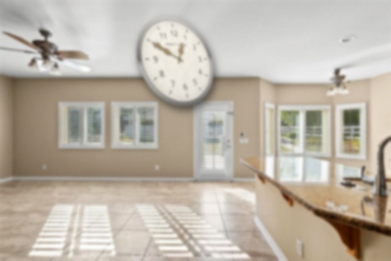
12:50
